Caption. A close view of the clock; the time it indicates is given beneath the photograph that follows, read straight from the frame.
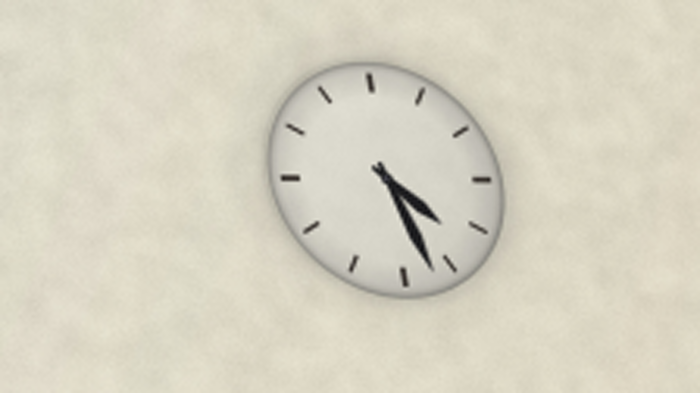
4:27
